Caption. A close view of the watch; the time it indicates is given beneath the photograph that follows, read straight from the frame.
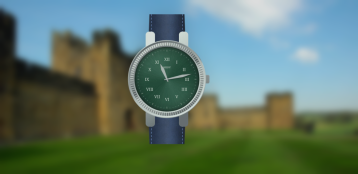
11:13
